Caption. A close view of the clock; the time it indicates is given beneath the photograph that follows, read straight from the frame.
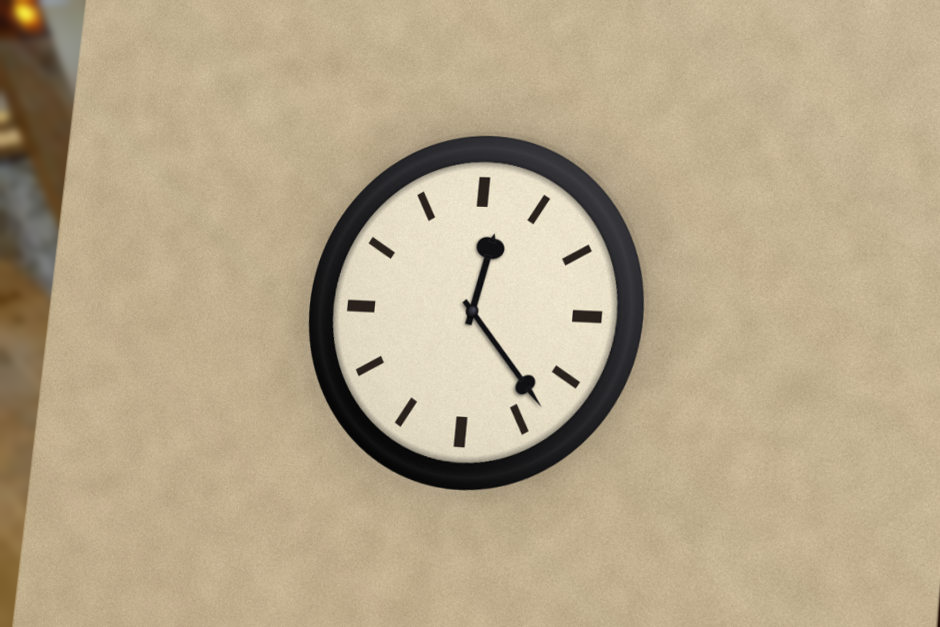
12:23
